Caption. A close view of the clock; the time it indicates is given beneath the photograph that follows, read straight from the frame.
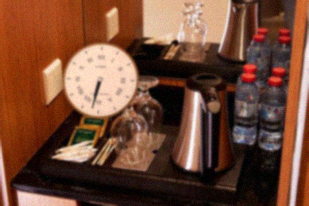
6:32
